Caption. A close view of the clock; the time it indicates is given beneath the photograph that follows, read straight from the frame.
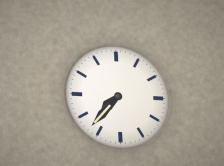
7:37
